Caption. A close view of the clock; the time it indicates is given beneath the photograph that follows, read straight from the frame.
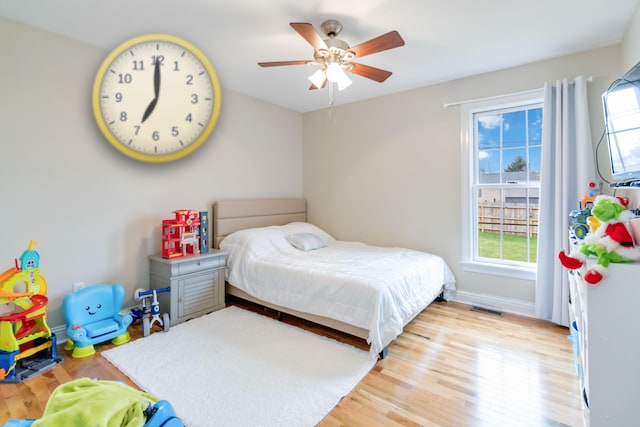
7:00
